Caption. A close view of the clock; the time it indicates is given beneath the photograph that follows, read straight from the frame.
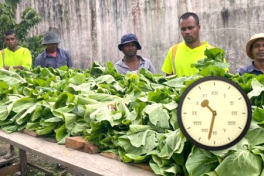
10:32
